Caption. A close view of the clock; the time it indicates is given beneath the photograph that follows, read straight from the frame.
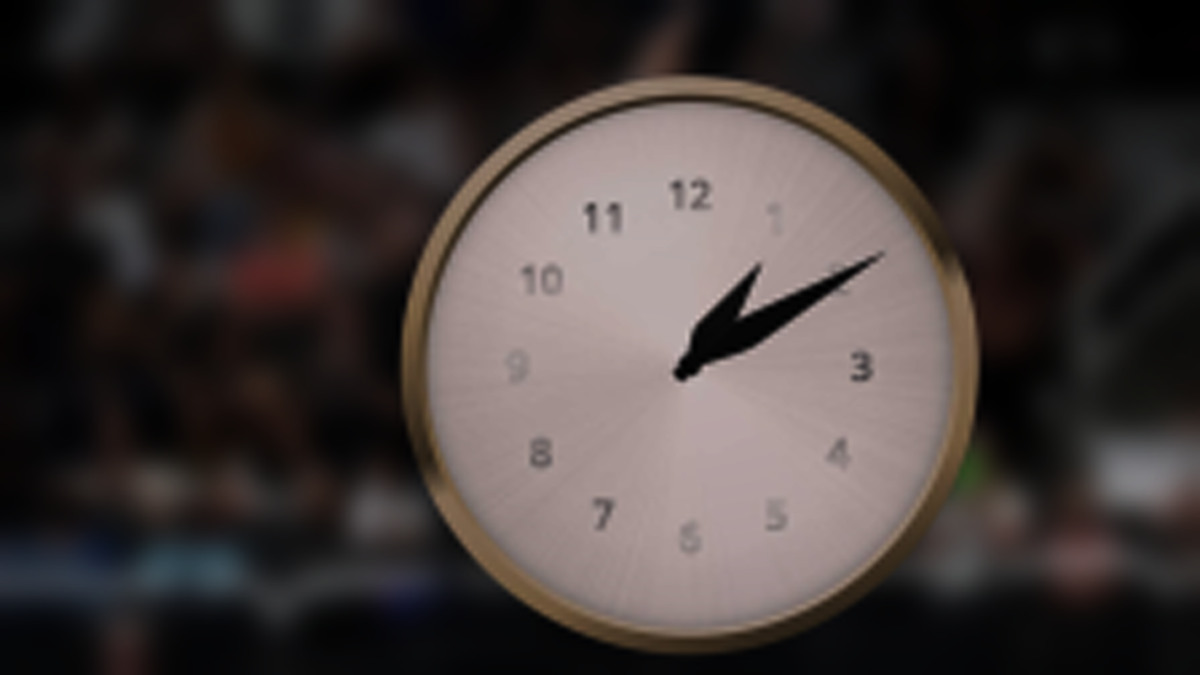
1:10
